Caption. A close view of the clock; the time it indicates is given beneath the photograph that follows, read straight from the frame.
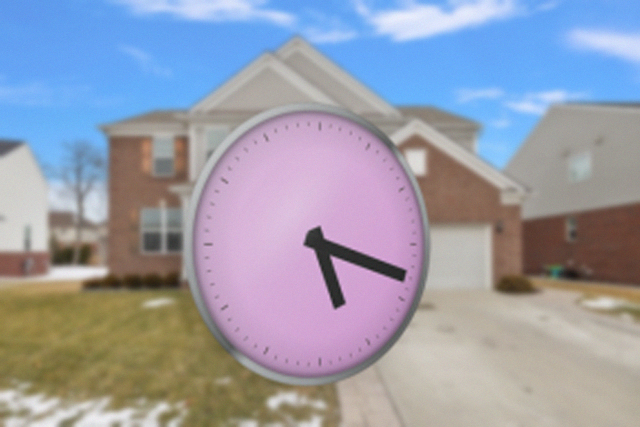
5:18
